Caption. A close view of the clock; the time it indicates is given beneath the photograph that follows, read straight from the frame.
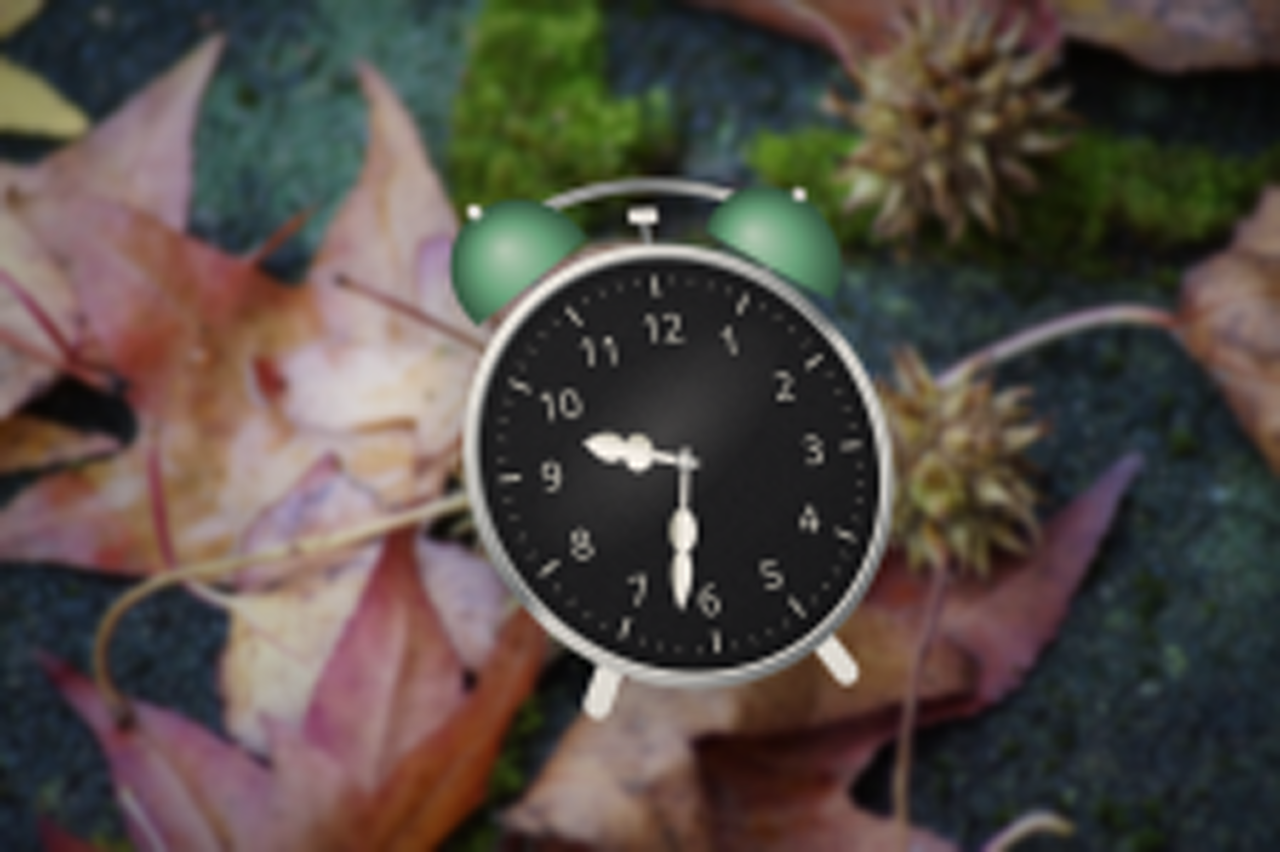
9:32
